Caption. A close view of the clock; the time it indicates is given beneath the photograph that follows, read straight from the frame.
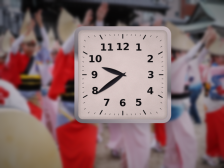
9:39
